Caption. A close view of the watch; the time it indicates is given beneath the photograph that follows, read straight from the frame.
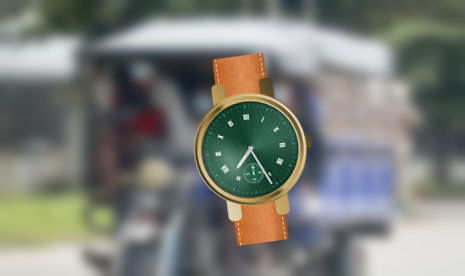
7:26
